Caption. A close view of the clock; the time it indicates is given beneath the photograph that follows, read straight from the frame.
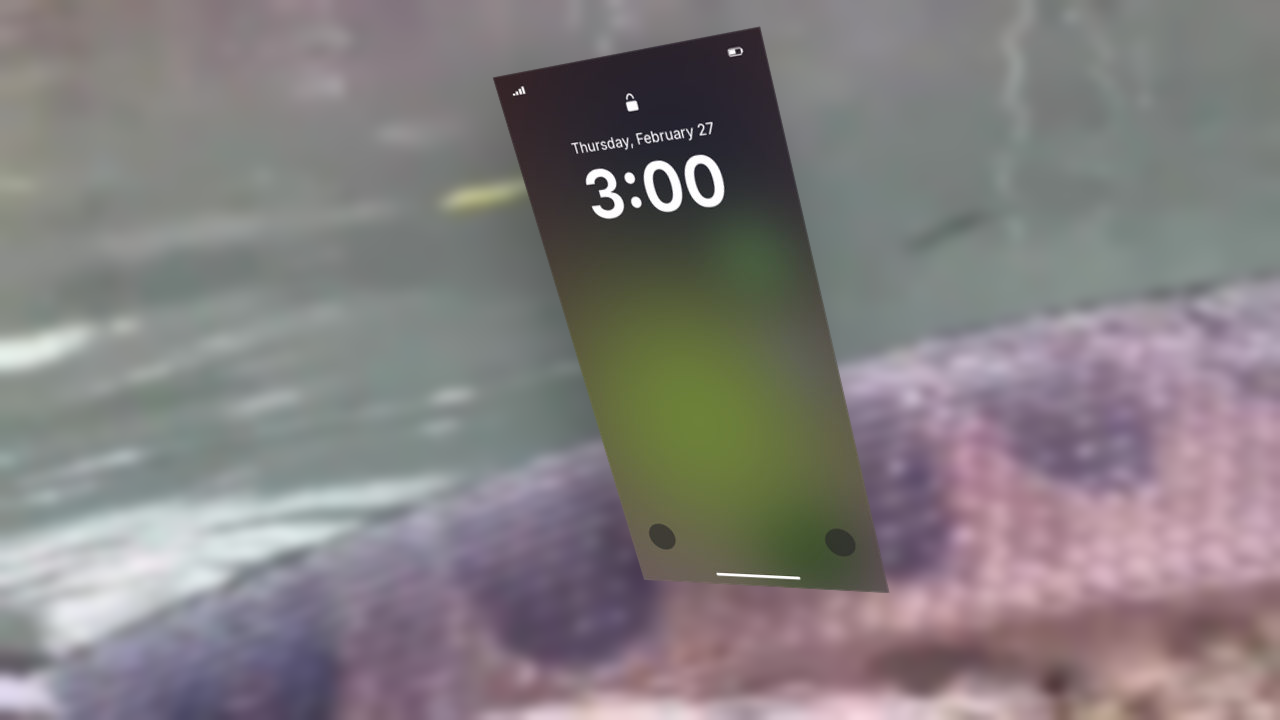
3:00
